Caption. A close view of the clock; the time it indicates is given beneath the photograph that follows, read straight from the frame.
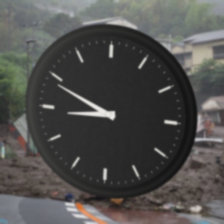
8:49
